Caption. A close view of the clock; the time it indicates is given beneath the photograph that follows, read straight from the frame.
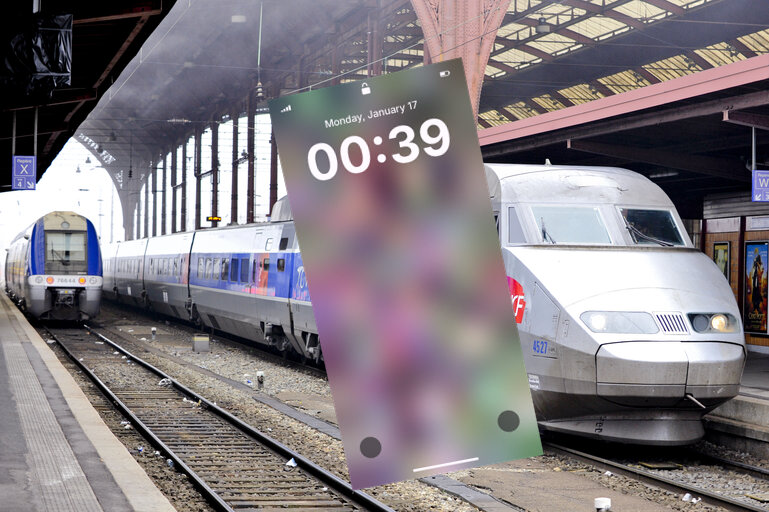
0:39
